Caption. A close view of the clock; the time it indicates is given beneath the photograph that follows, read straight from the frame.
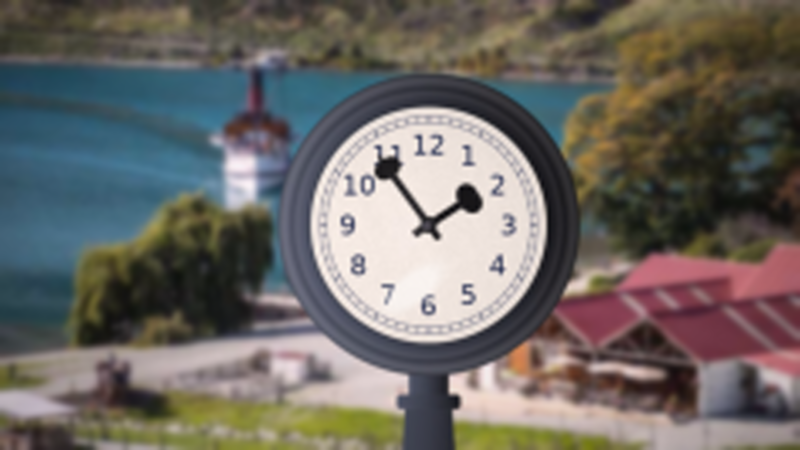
1:54
